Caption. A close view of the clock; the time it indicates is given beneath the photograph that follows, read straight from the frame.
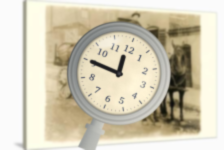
11:45
